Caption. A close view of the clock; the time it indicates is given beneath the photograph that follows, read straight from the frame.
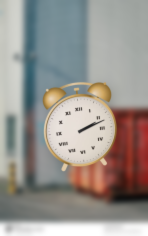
2:12
